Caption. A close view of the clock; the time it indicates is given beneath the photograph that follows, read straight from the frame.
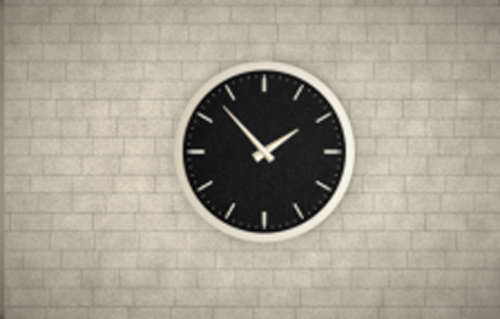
1:53
